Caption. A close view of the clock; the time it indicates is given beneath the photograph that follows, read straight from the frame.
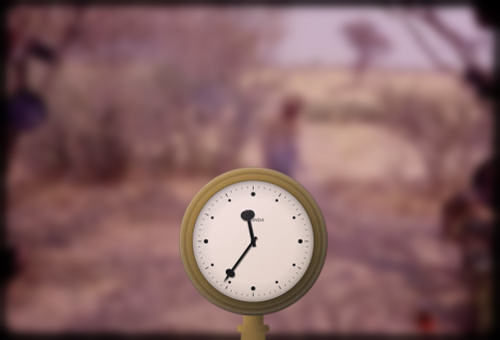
11:36
